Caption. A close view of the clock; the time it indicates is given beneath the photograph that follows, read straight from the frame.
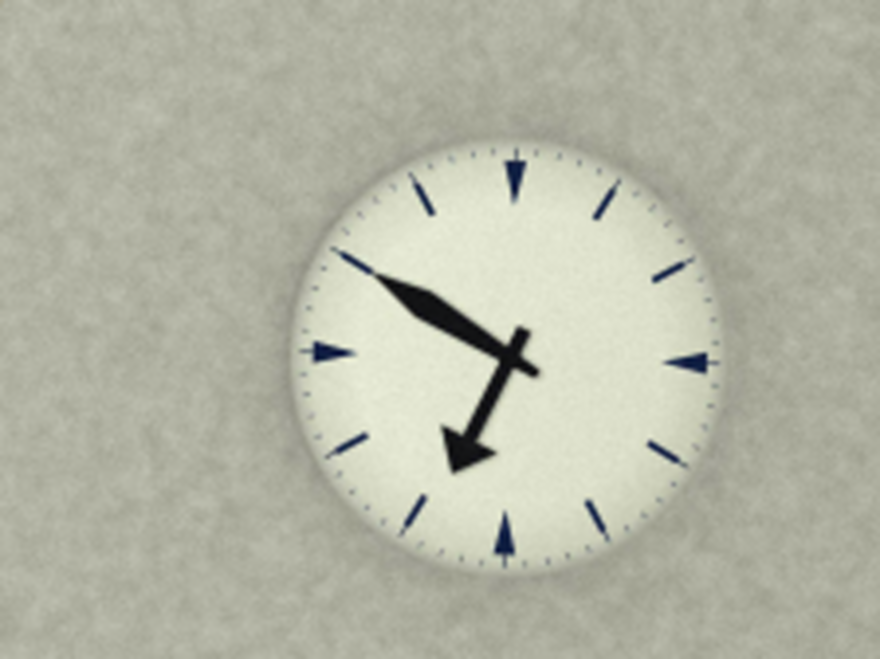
6:50
